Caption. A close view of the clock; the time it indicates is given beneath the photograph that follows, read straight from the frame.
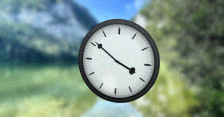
3:51
